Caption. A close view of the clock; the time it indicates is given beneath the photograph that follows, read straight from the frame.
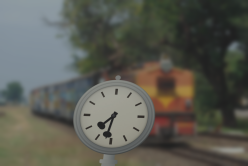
7:32
